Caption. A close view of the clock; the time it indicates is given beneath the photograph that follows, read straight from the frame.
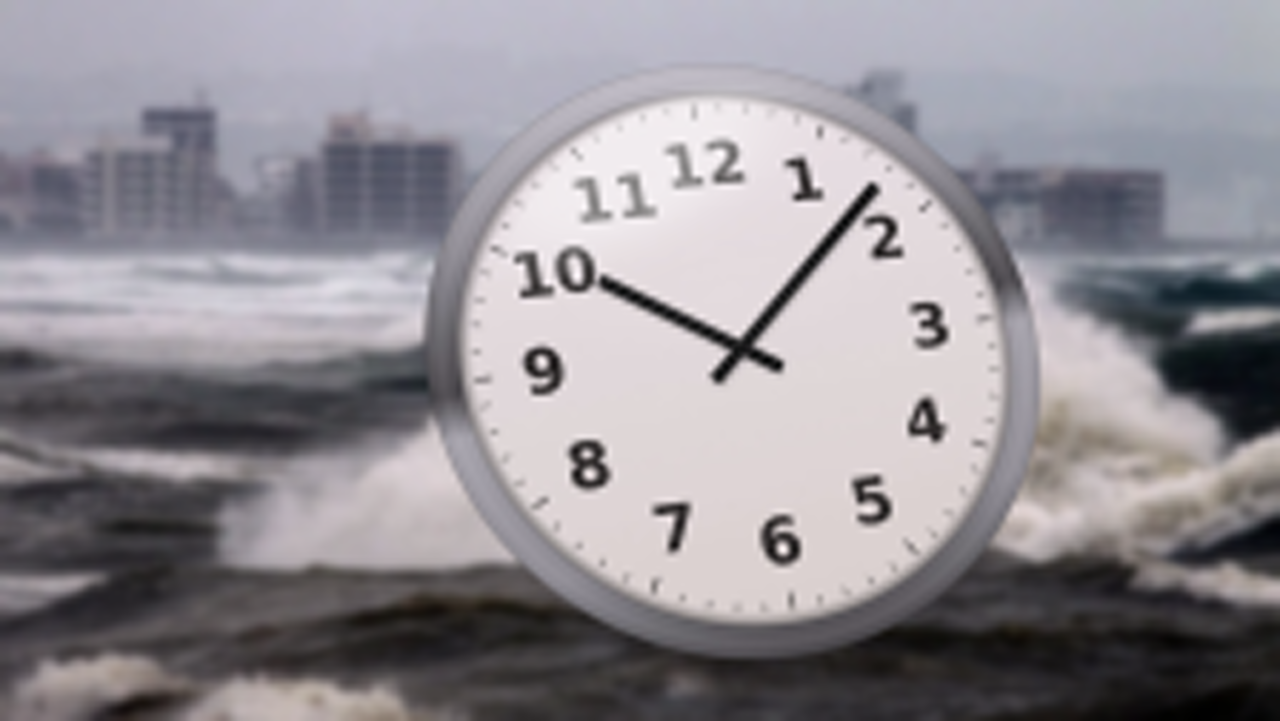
10:08
